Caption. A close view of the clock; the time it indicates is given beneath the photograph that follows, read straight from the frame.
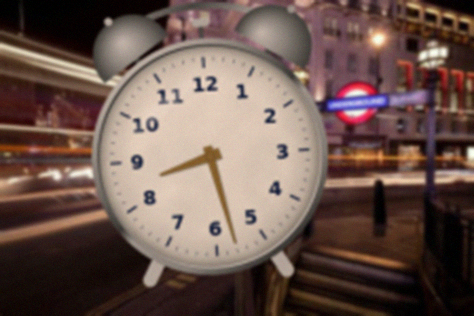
8:28
